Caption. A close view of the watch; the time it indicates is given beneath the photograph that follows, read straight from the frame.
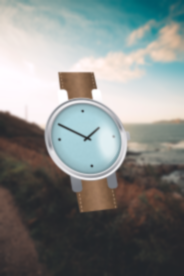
1:50
